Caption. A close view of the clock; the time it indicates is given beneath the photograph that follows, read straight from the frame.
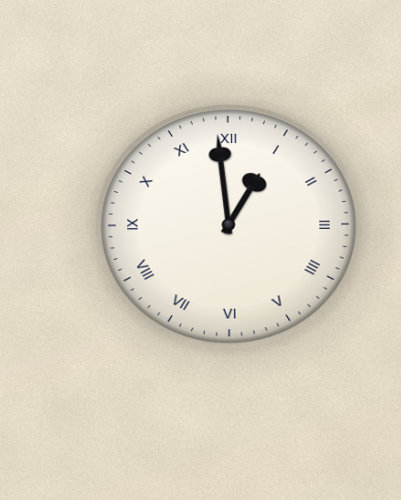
12:59
